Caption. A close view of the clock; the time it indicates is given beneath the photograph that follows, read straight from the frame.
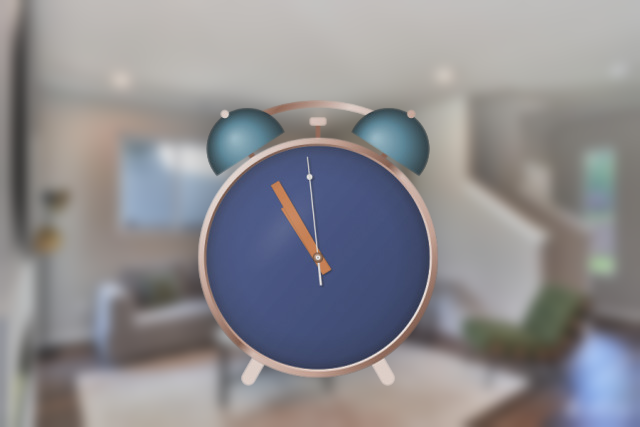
10:54:59
